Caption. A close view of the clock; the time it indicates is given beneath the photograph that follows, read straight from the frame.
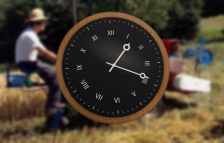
1:19
